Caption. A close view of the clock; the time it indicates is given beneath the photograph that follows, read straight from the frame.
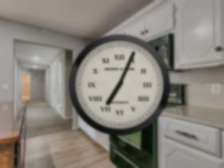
7:04
